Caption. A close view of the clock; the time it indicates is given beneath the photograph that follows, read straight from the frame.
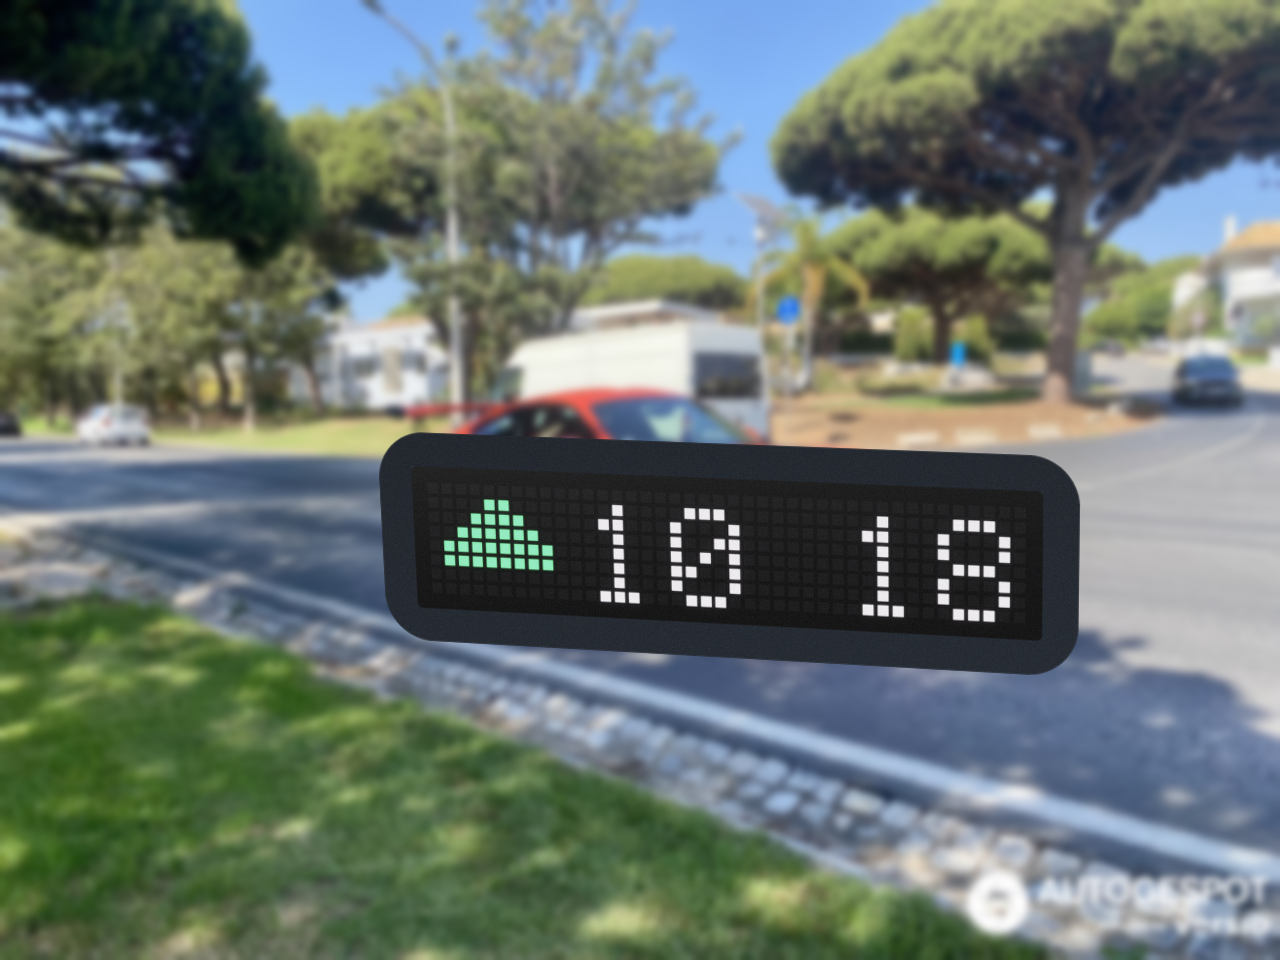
10:18
